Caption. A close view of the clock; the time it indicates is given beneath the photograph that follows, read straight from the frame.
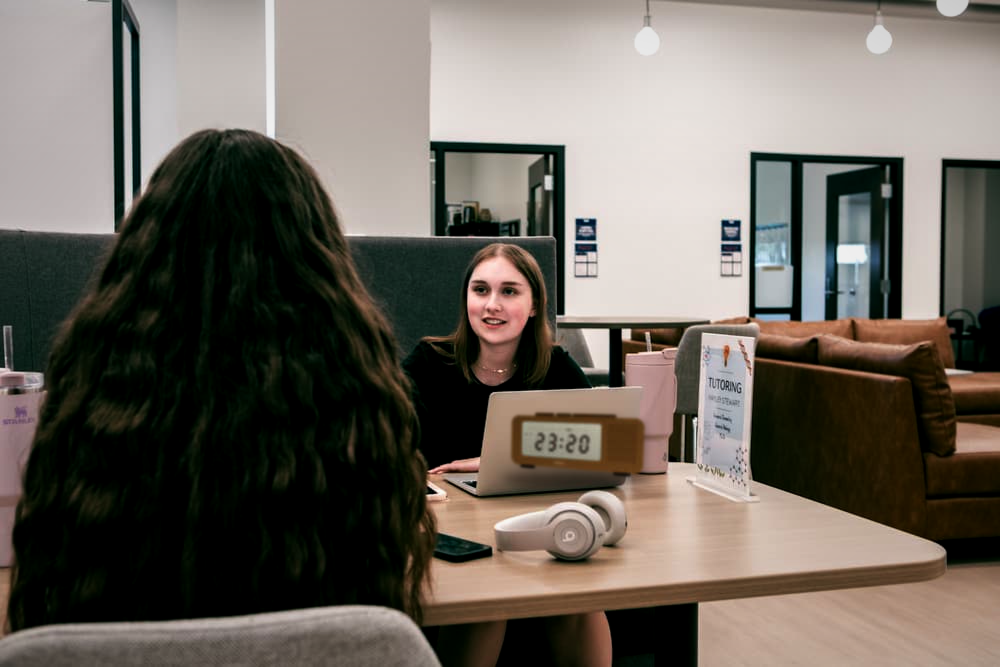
23:20
